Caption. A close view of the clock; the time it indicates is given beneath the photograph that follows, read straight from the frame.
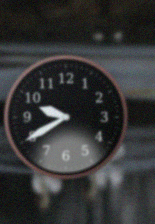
9:40
